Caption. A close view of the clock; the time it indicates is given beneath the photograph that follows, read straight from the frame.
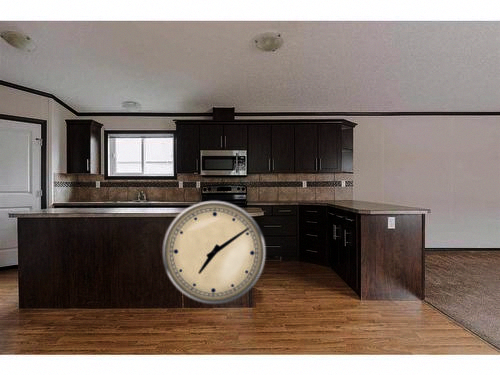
7:09
